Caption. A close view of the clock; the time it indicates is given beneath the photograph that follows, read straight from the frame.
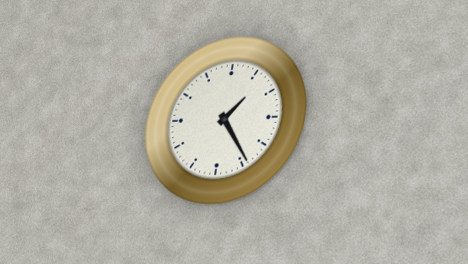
1:24
